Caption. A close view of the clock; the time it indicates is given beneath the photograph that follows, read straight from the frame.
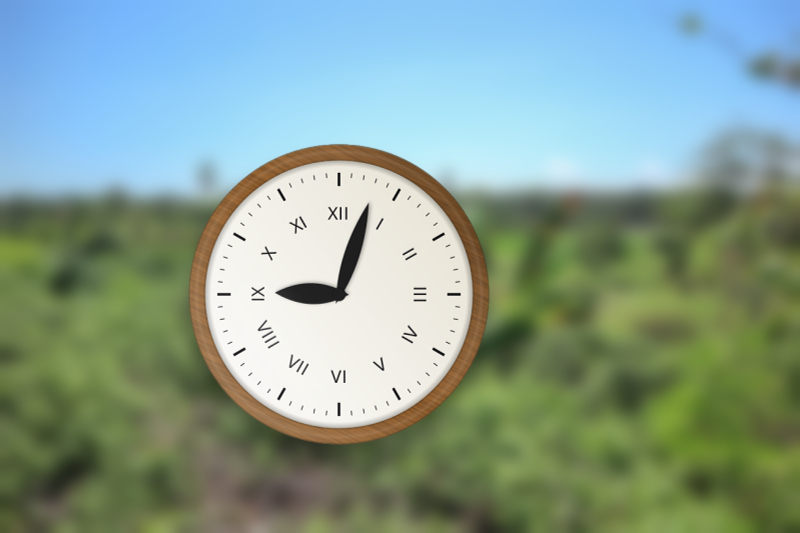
9:03
